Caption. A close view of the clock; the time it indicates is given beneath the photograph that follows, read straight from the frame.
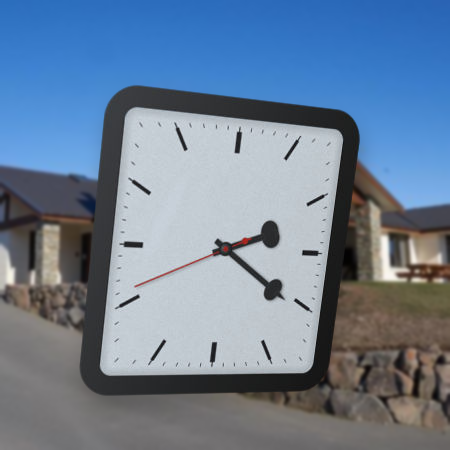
2:20:41
